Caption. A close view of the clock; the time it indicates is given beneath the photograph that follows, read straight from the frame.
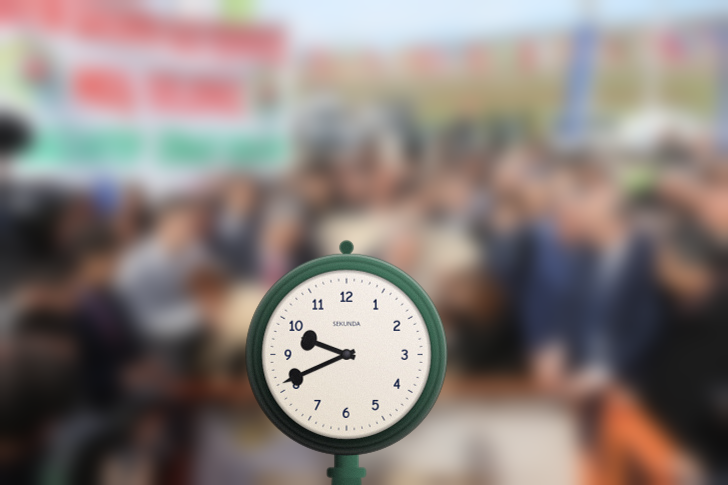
9:41
